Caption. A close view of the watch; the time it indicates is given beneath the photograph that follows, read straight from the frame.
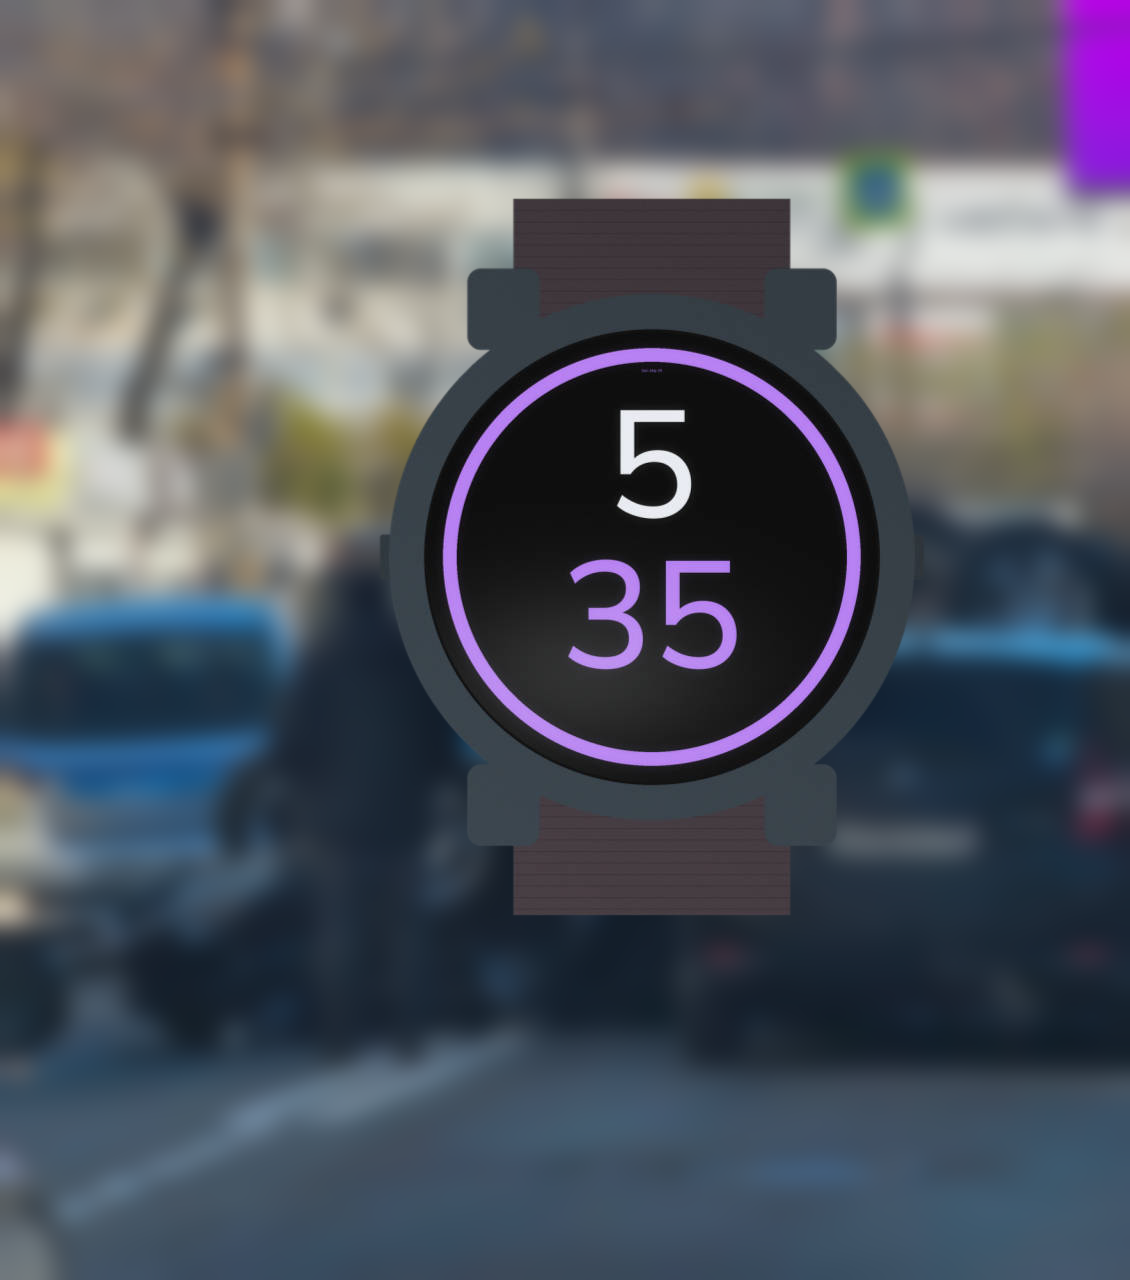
5:35
